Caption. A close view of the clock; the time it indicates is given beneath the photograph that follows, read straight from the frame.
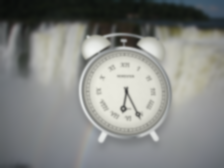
6:26
